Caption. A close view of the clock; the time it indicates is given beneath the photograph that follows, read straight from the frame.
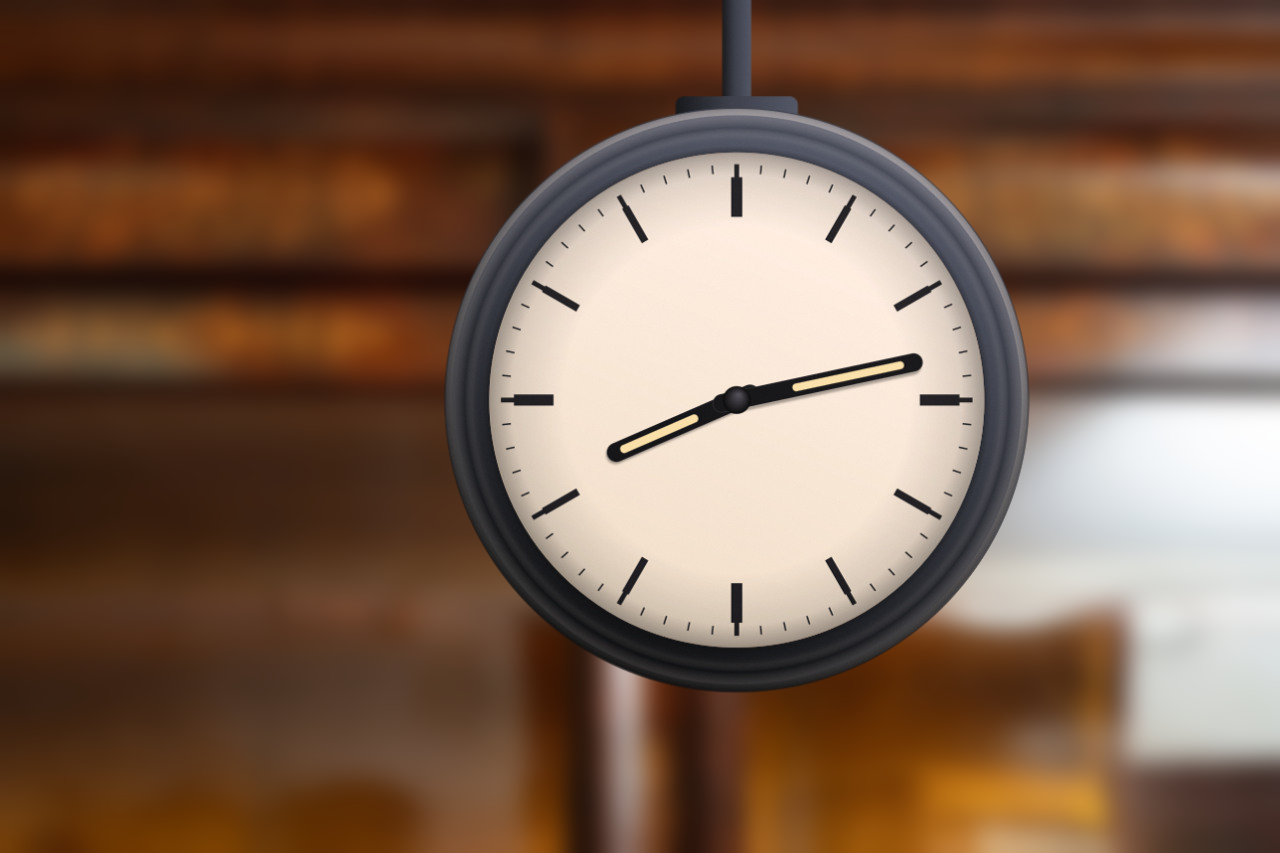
8:13
